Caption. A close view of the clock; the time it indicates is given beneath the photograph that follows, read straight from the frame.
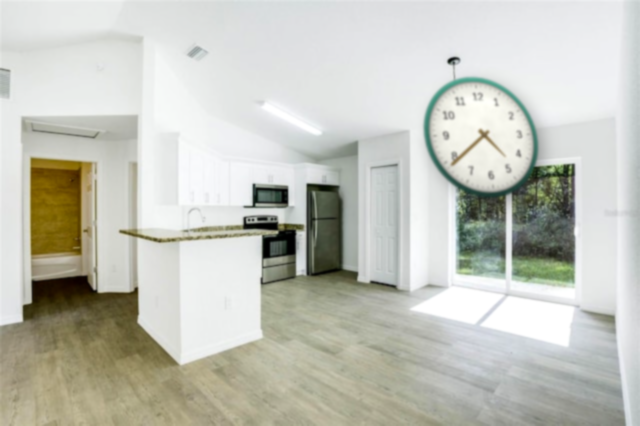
4:39
